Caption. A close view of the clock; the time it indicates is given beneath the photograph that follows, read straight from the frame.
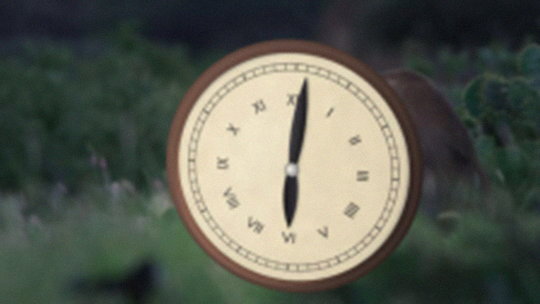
6:01
